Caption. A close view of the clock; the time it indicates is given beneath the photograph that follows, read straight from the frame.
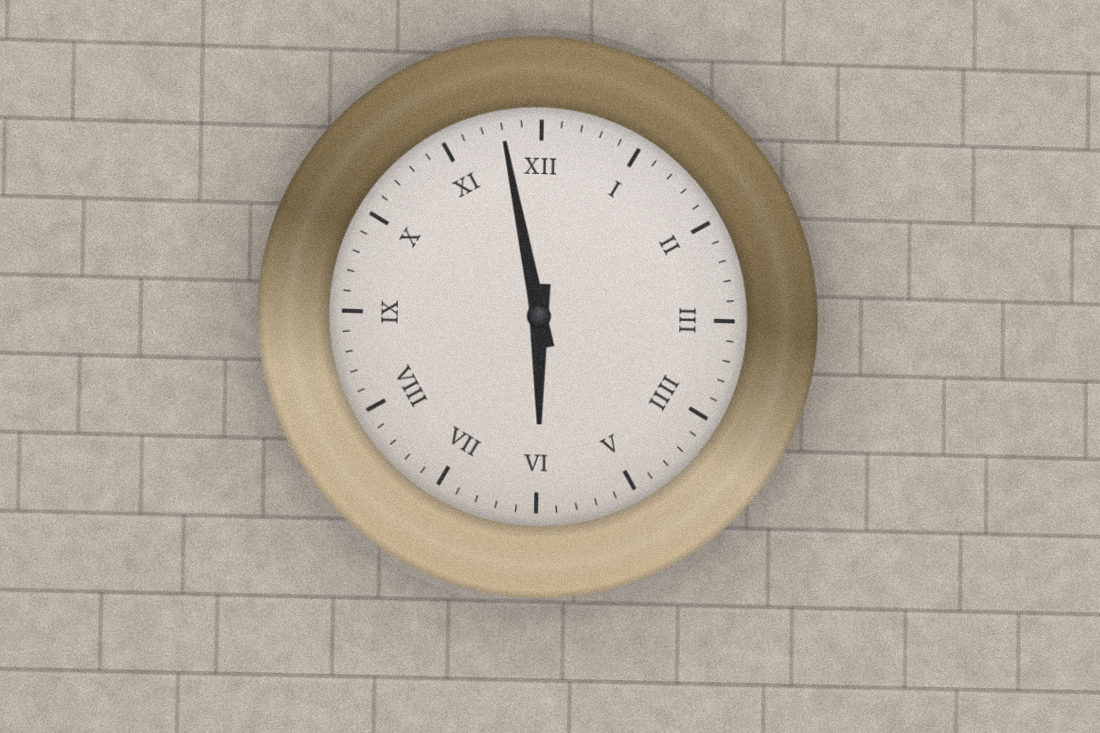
5:58
